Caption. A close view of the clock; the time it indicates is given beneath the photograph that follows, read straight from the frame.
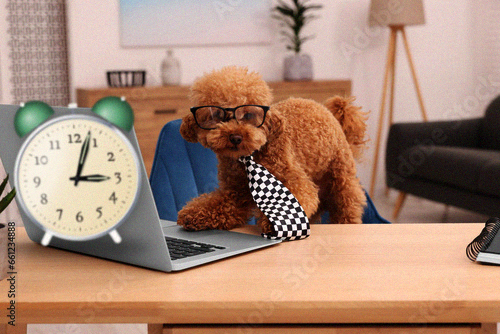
3:03
